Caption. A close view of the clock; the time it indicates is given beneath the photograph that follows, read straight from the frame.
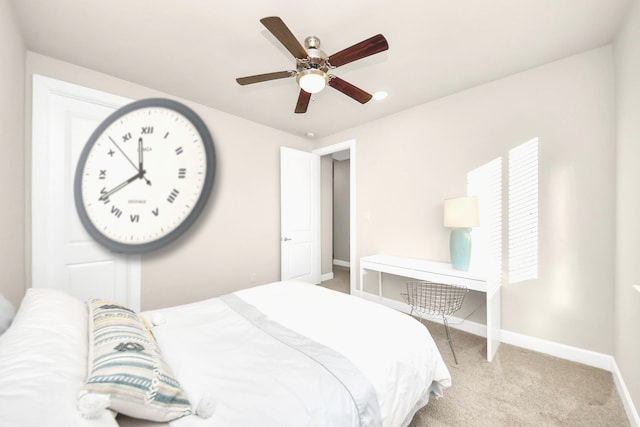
11:39:52
